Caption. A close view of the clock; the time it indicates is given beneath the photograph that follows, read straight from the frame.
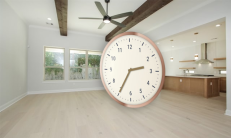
2:35
